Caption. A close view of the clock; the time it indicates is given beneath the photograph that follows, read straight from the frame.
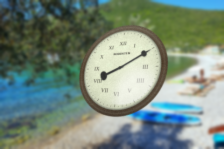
8:10
